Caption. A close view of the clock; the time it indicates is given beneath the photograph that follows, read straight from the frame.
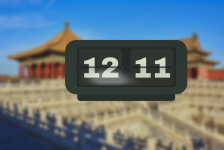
12:11
